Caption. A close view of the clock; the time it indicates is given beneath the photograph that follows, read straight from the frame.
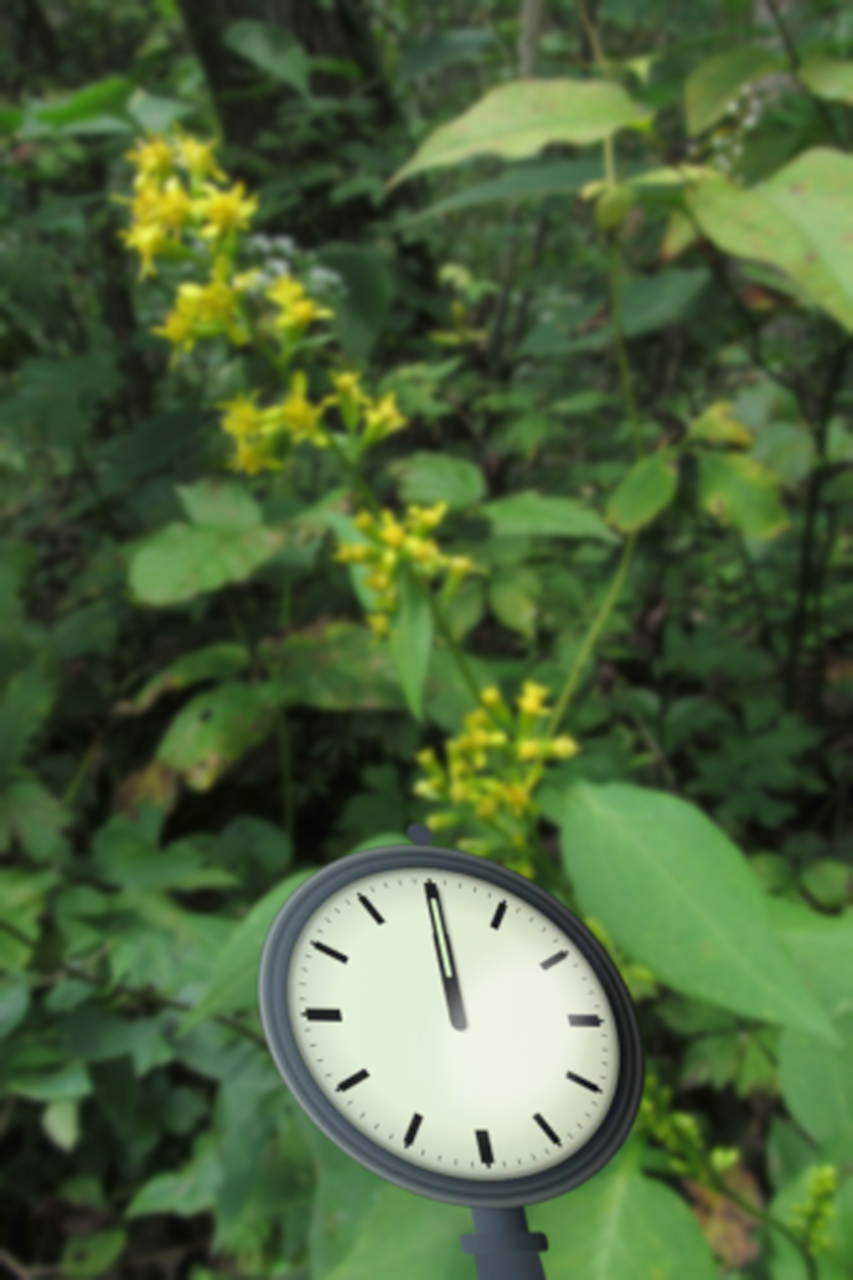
12:00
